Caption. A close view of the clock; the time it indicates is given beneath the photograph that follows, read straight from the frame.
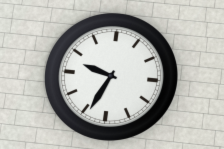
9:34
